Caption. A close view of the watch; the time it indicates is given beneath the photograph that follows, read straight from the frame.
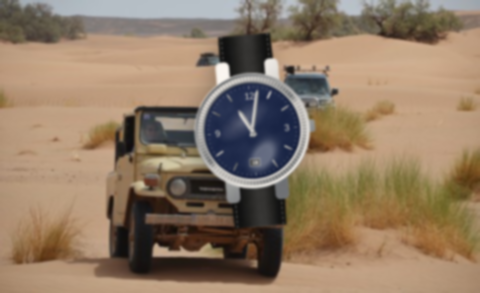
11:02
